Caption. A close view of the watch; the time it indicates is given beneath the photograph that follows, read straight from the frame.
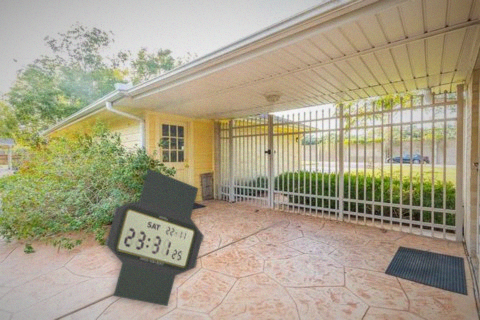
23:31:25
